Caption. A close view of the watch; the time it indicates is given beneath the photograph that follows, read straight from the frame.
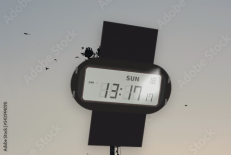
13:17:17
